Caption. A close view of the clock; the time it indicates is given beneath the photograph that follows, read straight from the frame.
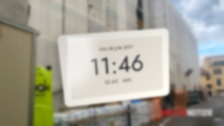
11:46
